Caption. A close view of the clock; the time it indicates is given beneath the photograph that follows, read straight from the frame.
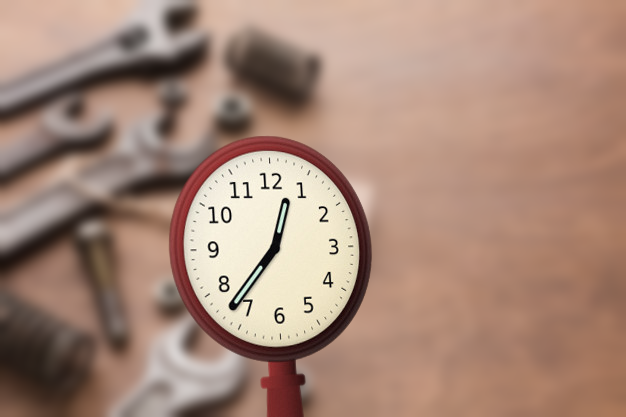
12:37
